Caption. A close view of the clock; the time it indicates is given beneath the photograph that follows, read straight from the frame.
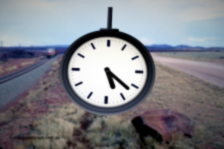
5:22
